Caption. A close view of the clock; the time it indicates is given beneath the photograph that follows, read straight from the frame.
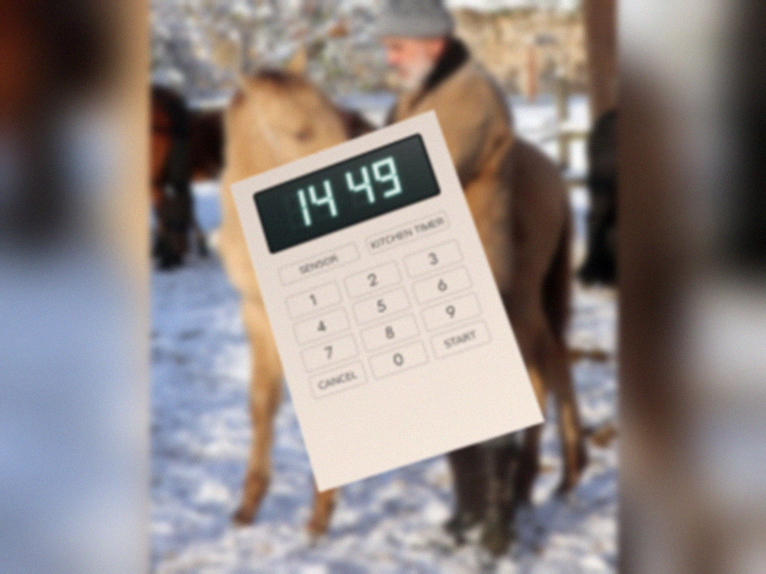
14:49
